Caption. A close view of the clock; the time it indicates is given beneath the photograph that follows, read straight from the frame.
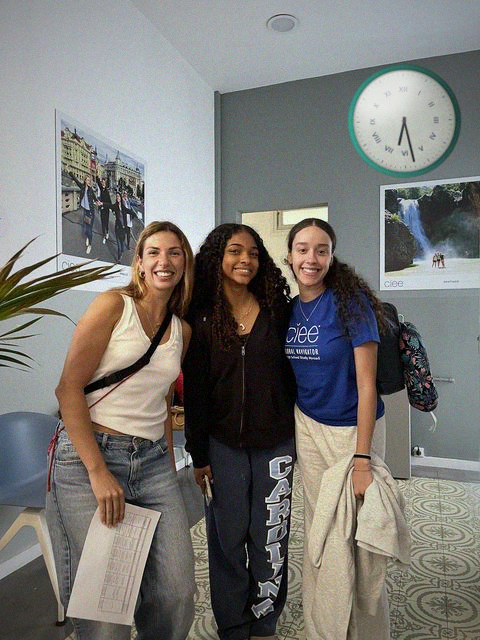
6:28
